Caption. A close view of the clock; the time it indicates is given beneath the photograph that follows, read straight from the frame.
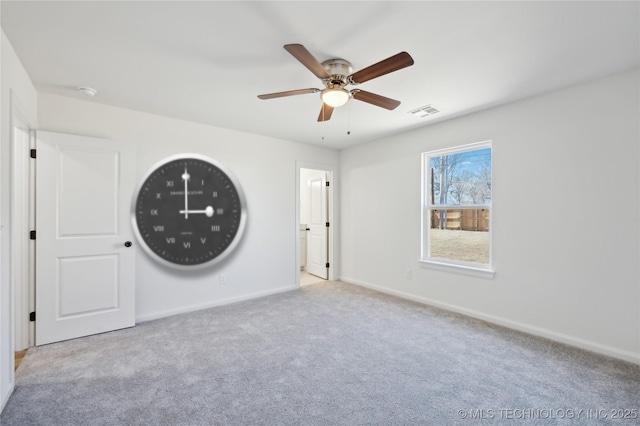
3:00
